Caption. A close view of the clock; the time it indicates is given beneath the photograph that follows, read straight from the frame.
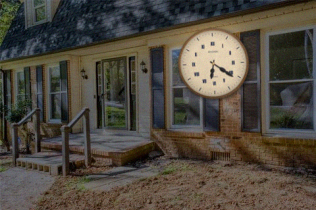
6:21
